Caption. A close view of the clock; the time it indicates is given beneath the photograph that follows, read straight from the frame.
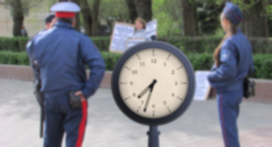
7:33
